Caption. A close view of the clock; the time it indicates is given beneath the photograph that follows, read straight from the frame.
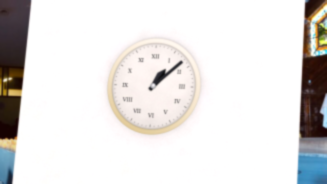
1:08
